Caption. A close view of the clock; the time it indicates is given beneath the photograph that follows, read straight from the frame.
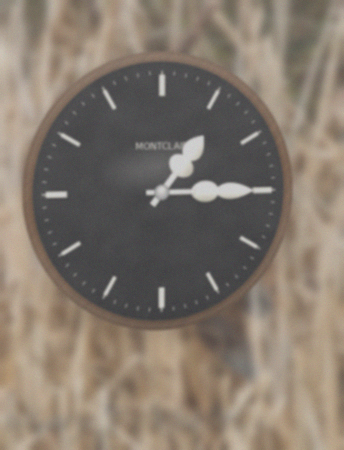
1:15
